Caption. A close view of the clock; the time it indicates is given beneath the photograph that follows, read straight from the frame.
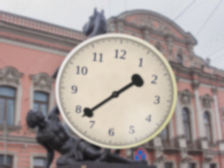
1:38
